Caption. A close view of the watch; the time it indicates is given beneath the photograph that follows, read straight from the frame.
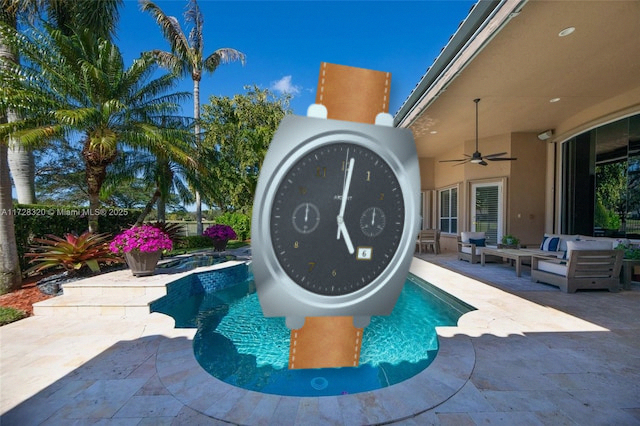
5:01
